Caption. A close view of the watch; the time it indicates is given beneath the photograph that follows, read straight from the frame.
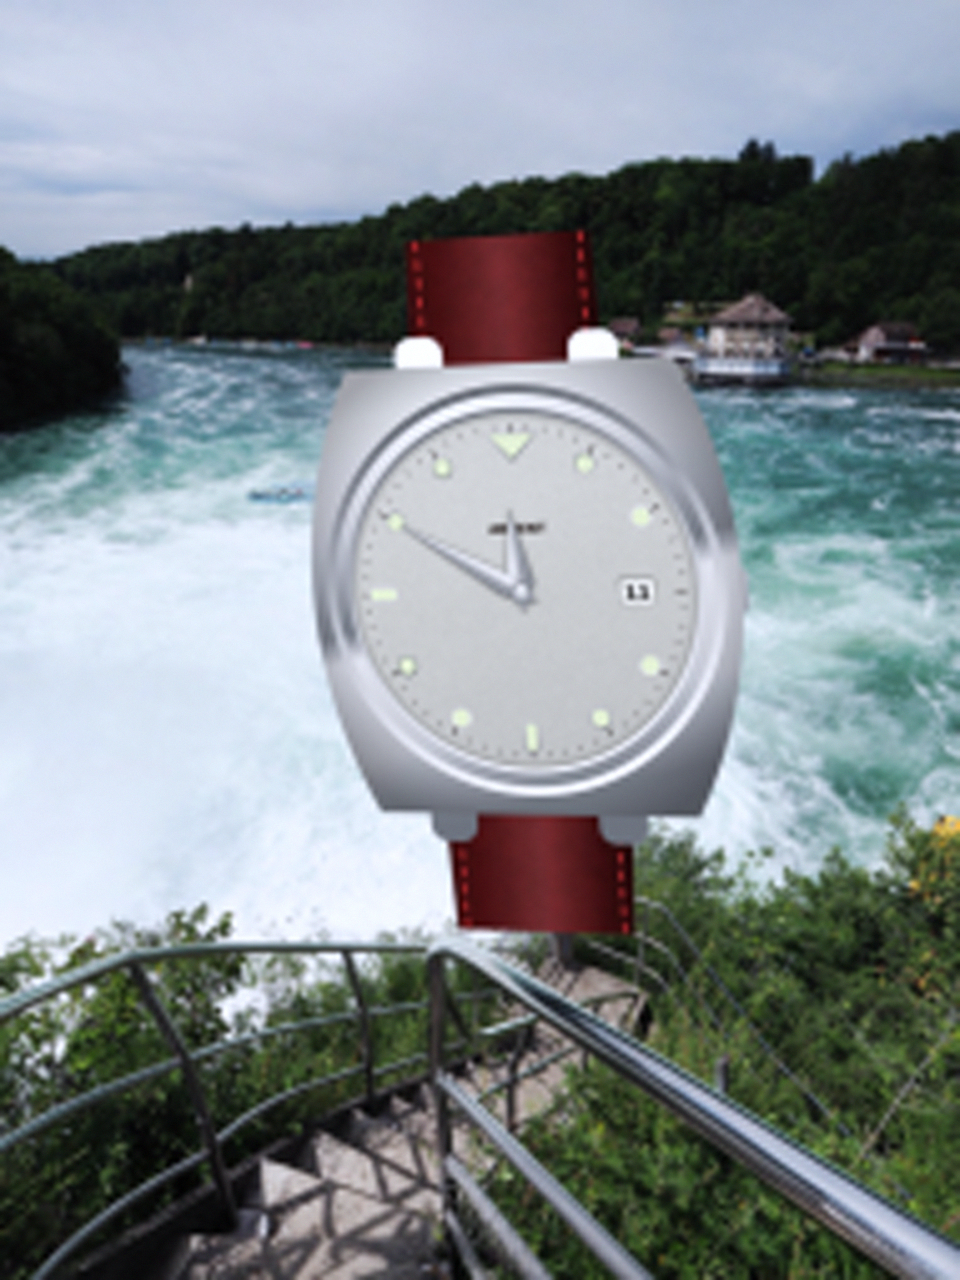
11:50
